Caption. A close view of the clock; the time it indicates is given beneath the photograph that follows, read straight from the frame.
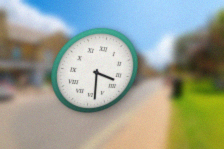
3:28
